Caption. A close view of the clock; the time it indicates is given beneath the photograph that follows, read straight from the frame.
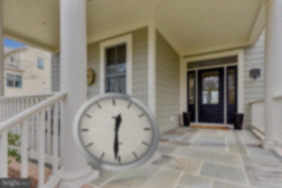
12:31
